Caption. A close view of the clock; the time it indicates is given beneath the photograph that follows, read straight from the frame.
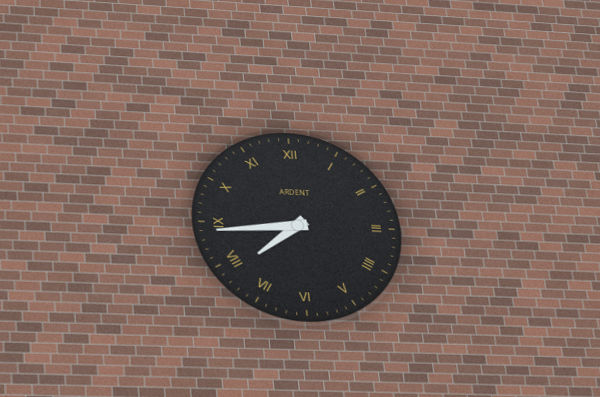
7:44
